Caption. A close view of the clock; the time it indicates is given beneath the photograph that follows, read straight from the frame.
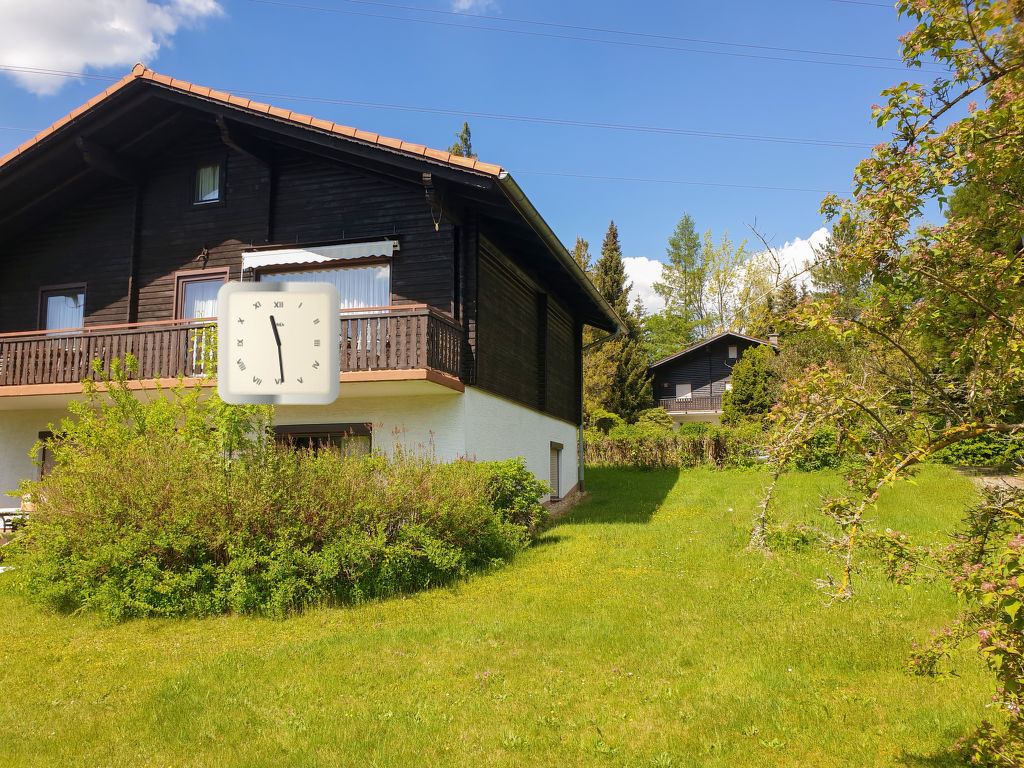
11:29
